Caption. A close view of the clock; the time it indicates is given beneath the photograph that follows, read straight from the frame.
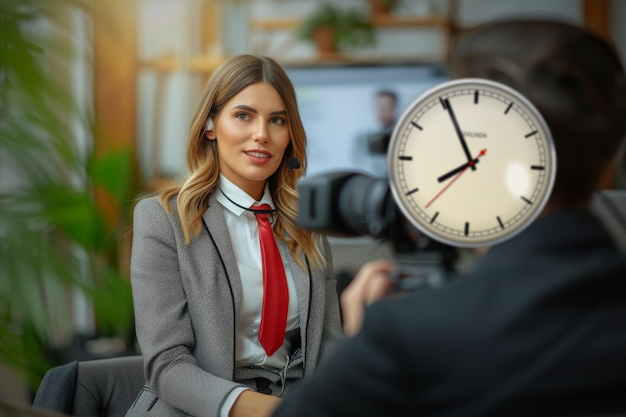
7:55:37
